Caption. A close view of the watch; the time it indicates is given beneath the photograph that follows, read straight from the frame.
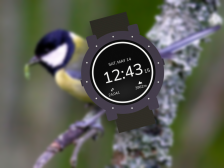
12:43
